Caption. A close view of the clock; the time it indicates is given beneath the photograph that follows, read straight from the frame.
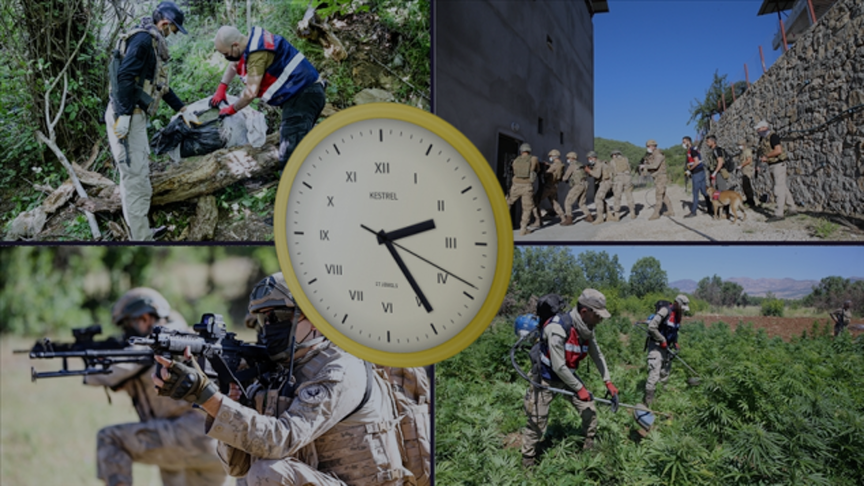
2:24:19
